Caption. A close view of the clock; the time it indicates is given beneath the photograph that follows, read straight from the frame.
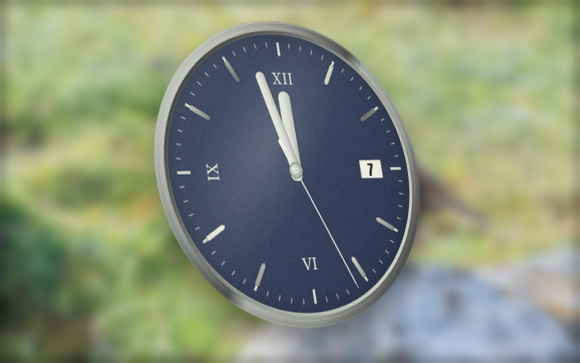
11:57:26
